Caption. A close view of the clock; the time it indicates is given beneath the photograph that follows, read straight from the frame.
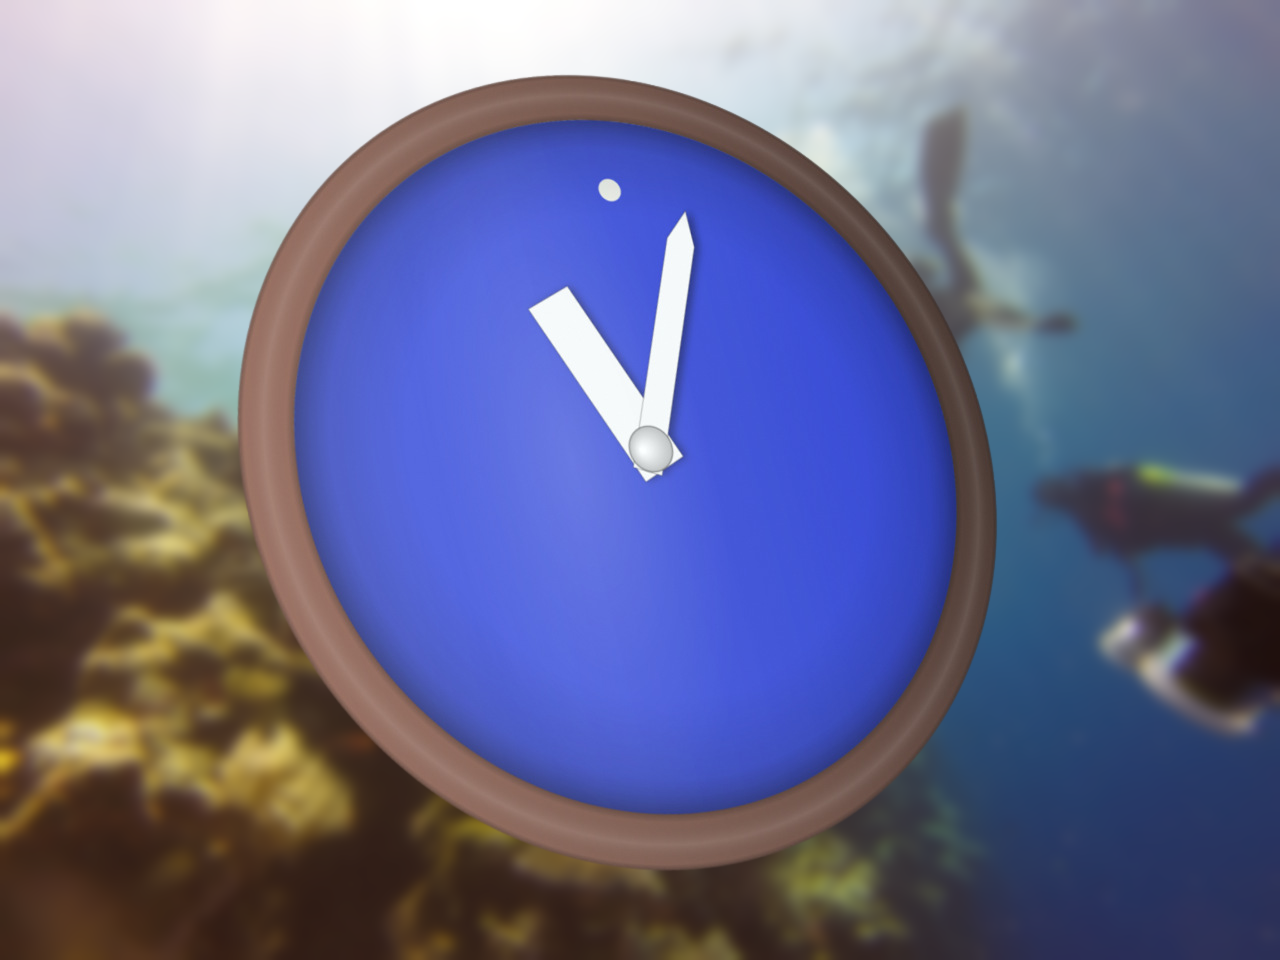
11:03
